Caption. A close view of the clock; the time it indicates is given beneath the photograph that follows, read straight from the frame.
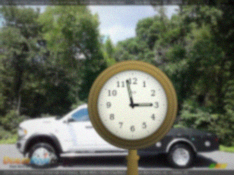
2:58
